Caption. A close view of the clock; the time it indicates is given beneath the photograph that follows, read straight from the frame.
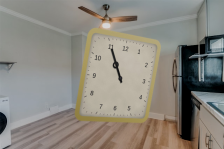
10:55
